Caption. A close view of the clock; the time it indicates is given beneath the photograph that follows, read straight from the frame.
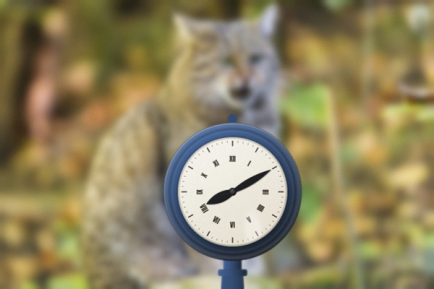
8:10
